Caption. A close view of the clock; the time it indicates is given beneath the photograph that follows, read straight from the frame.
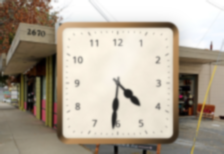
4:31
